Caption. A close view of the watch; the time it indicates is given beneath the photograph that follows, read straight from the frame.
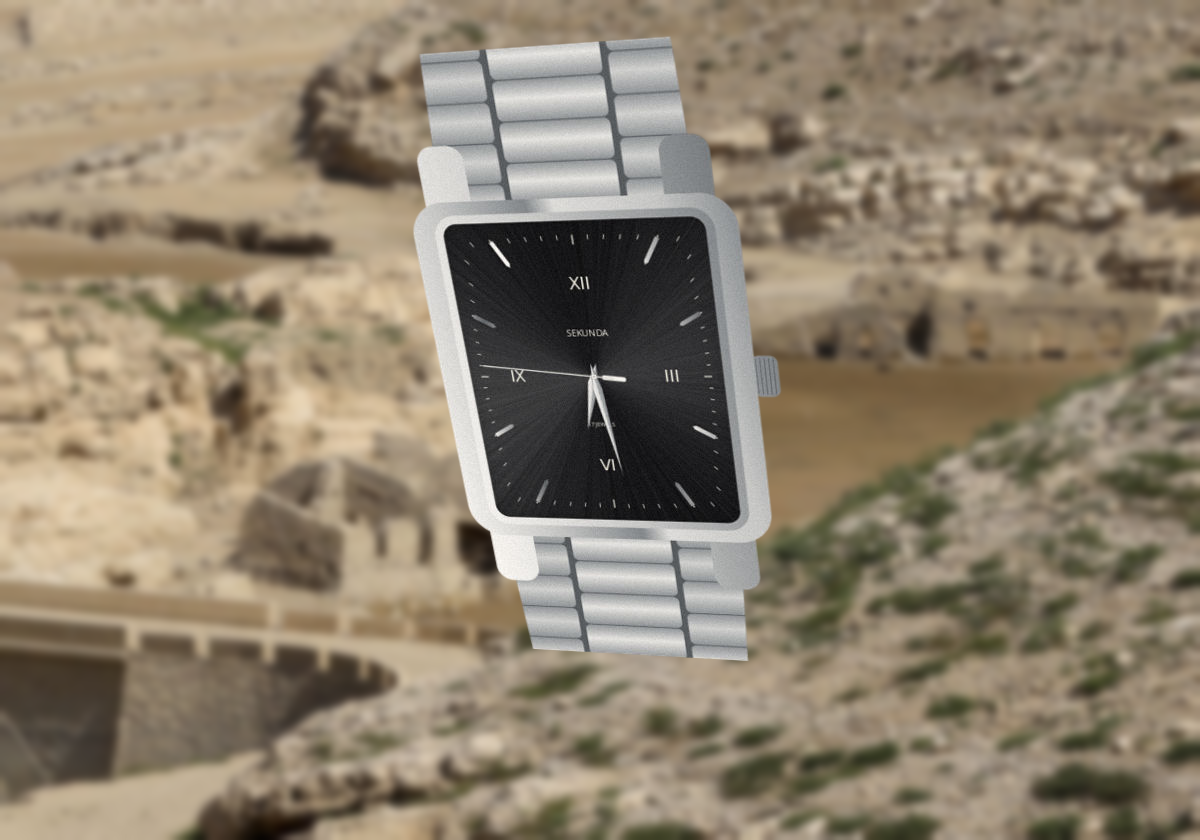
6:28:46
